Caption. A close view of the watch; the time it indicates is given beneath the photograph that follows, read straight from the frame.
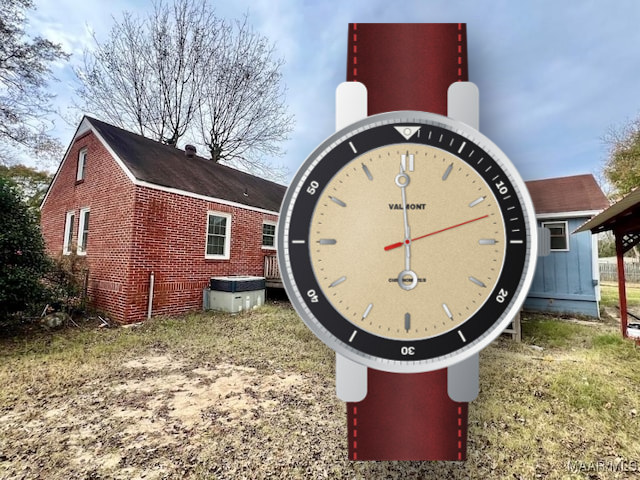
5:59:12
